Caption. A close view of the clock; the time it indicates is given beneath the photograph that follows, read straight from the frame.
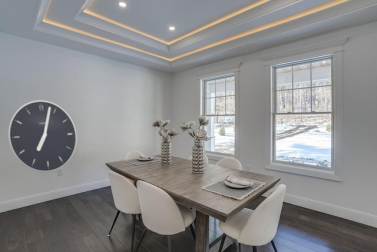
7:03
